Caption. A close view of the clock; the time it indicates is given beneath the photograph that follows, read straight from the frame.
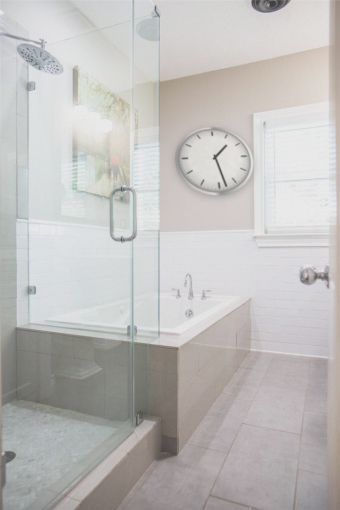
1:28
